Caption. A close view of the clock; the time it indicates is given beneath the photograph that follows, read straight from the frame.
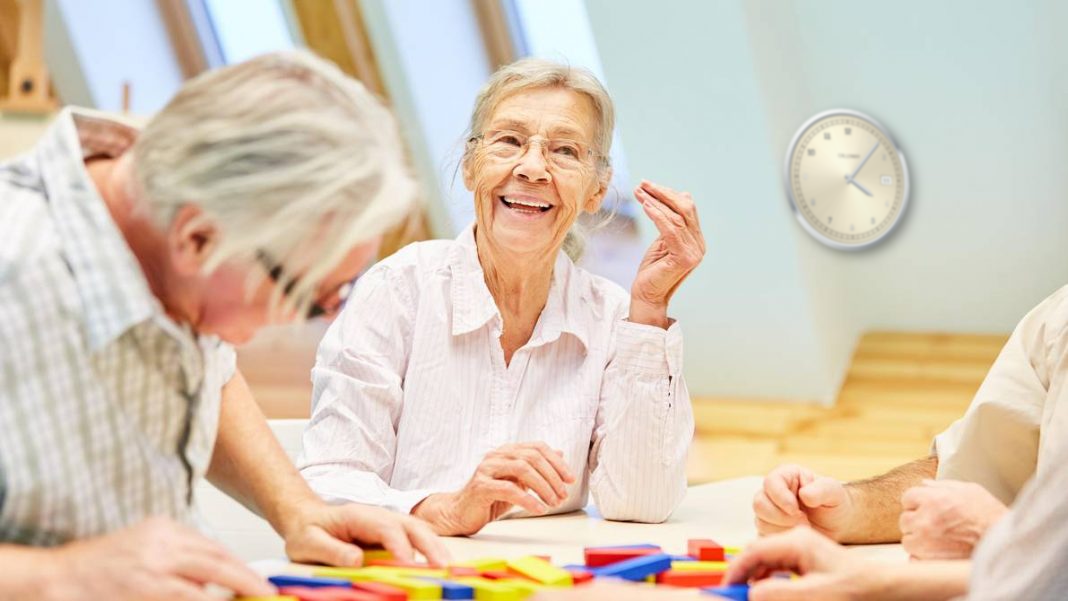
4:07
